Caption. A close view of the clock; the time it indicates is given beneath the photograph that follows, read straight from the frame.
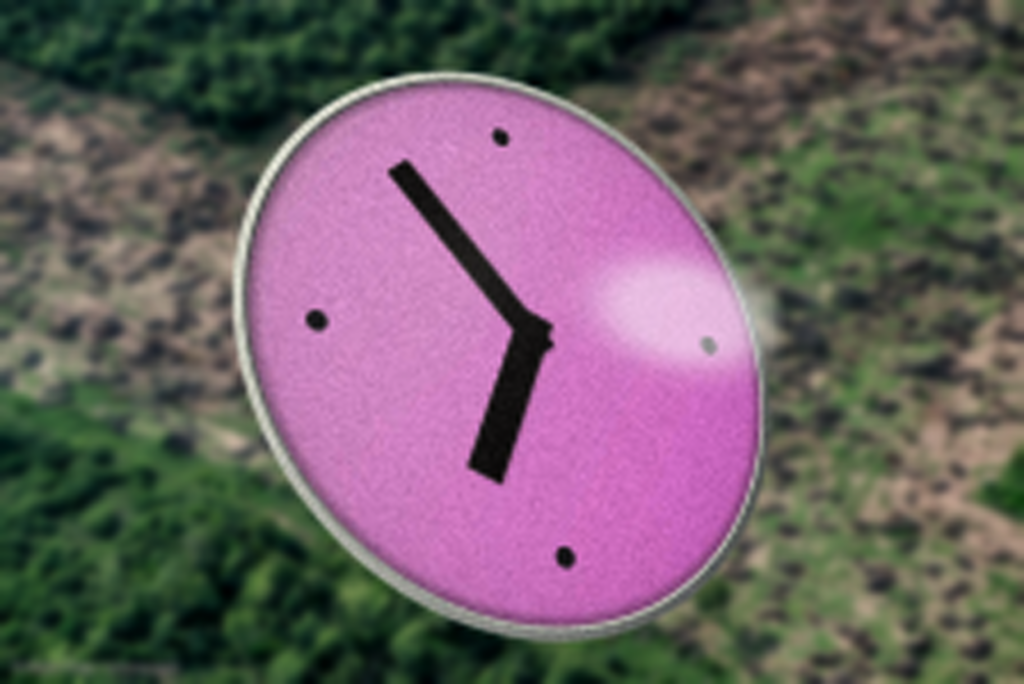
6:54
